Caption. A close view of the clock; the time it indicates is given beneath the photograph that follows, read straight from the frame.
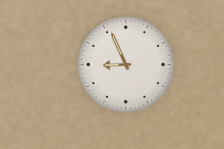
8:56
